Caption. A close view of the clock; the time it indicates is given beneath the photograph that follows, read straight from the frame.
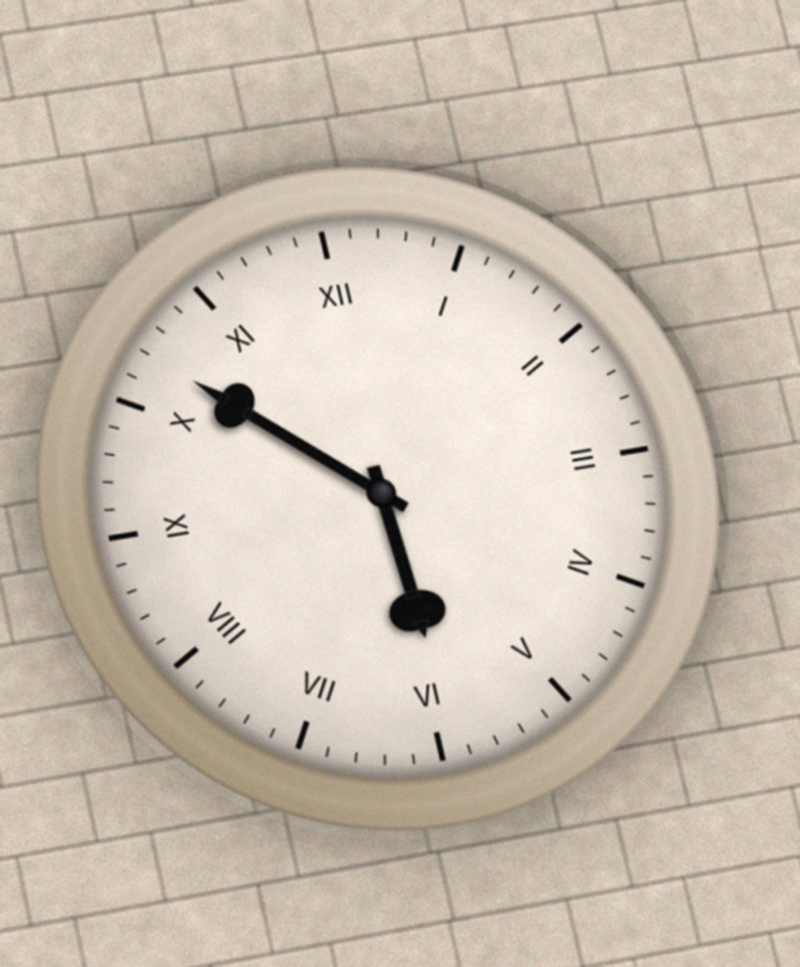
5:52
